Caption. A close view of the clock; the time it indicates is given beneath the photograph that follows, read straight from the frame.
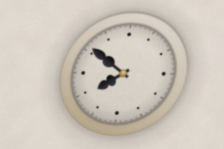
7:51
